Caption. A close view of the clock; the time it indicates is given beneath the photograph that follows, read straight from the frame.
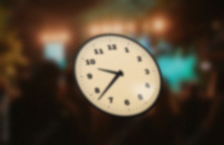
9:38
